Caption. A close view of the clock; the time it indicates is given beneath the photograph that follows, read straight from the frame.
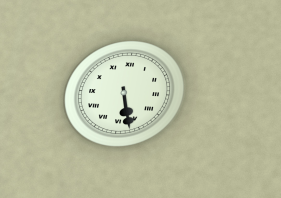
5:27
